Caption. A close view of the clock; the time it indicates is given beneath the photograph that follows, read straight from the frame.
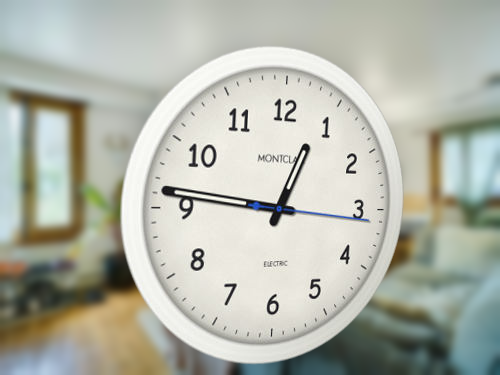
12:46:16
